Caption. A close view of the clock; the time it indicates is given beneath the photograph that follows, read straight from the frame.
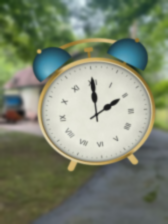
2:00
